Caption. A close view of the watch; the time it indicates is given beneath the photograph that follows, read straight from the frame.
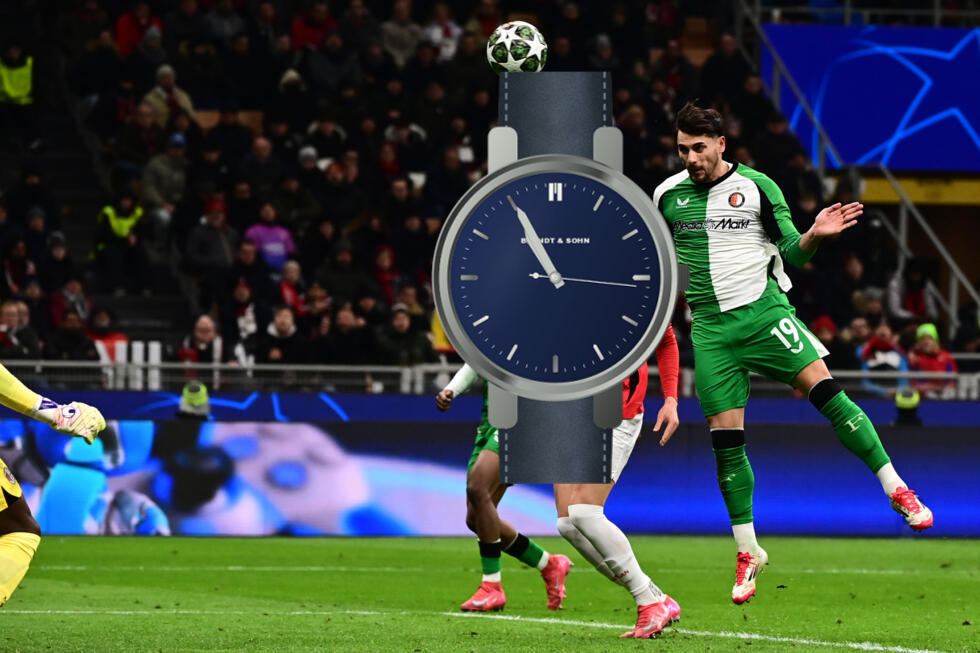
10:55:16
